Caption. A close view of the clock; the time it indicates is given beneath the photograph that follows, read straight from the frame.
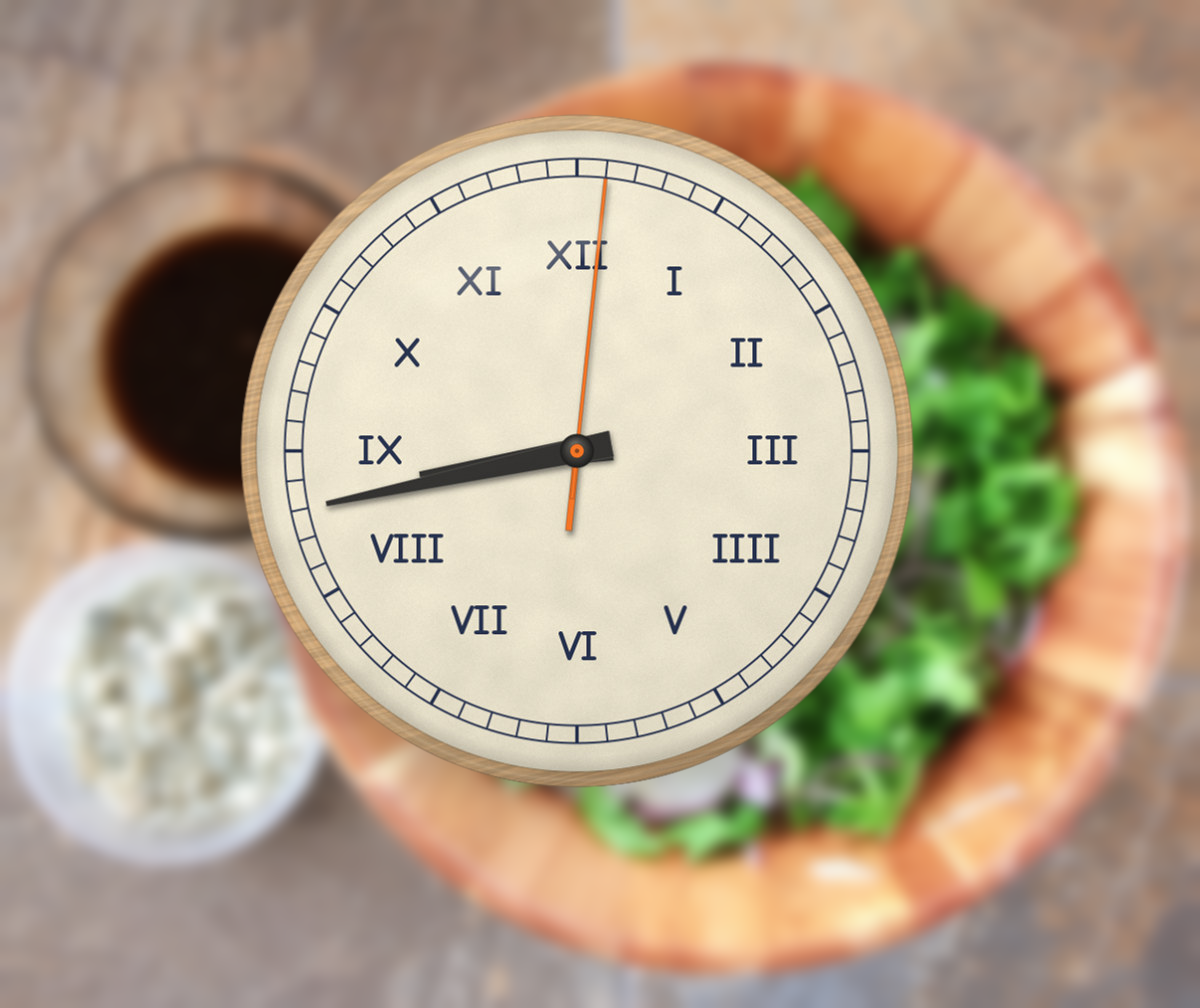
8:43:01
